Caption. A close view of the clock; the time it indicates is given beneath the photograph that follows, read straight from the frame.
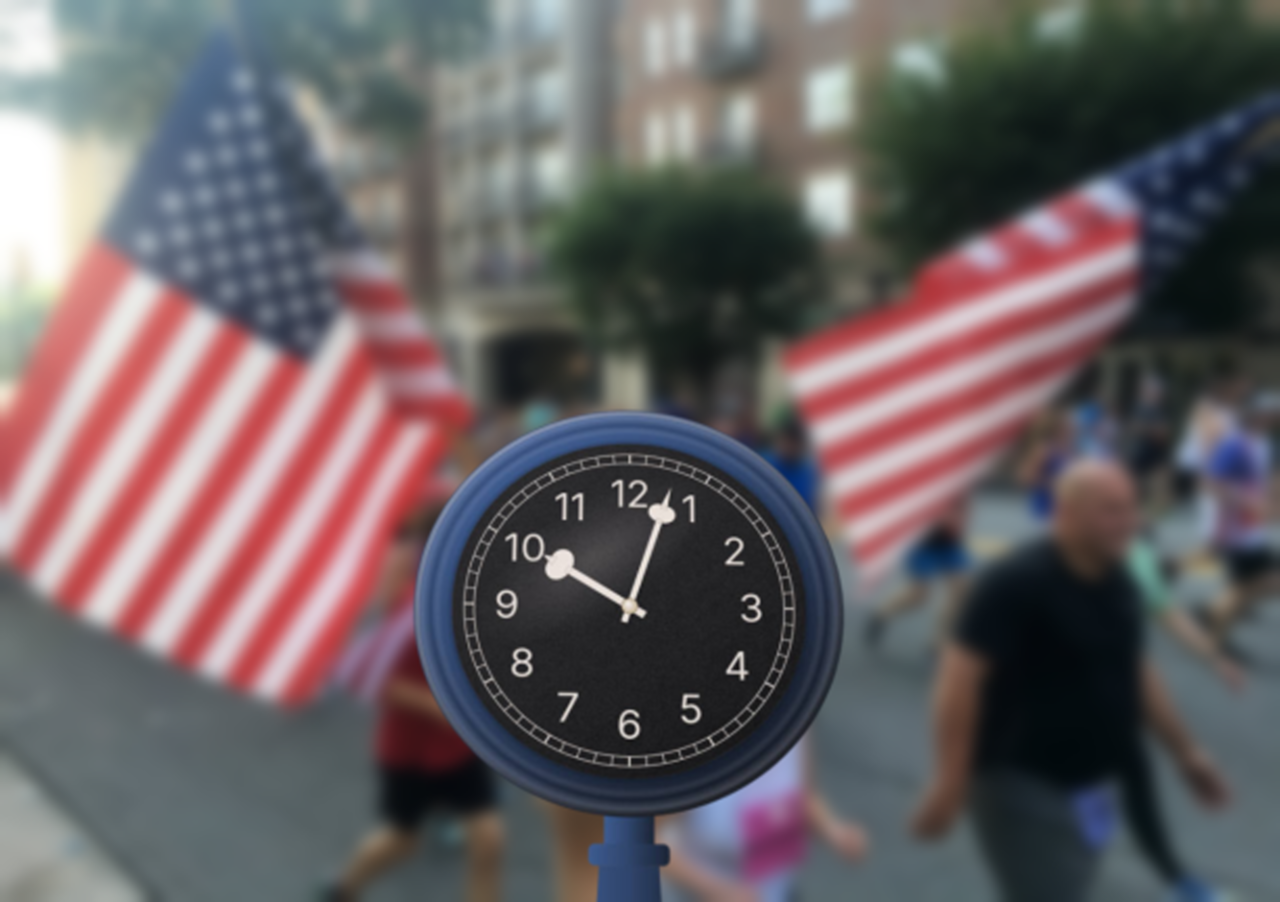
10:03
